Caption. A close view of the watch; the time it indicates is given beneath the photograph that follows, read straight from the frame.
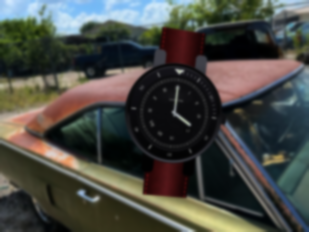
4:00
